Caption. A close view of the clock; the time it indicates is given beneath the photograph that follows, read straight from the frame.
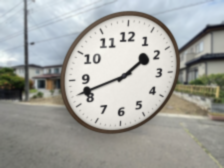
1:42
